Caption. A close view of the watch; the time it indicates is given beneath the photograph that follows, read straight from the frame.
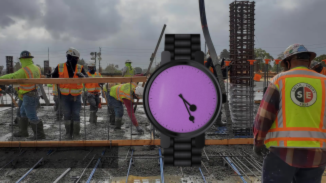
4:26
